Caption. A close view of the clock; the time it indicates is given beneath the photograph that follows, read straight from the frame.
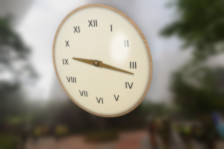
9:17
